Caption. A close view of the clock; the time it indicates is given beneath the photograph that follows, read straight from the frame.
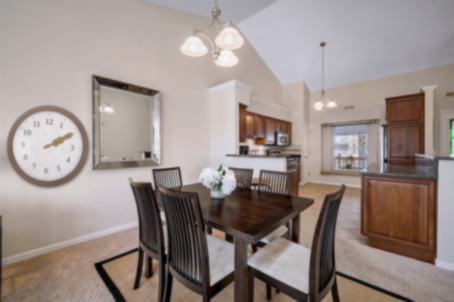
2:10
